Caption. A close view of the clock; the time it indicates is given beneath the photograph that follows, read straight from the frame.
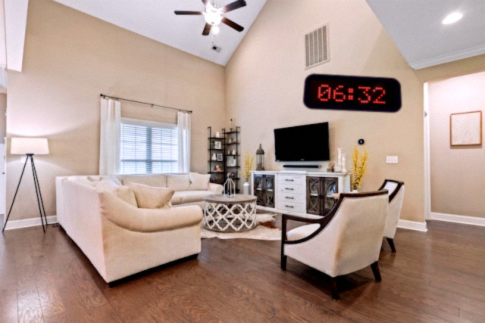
6:32
